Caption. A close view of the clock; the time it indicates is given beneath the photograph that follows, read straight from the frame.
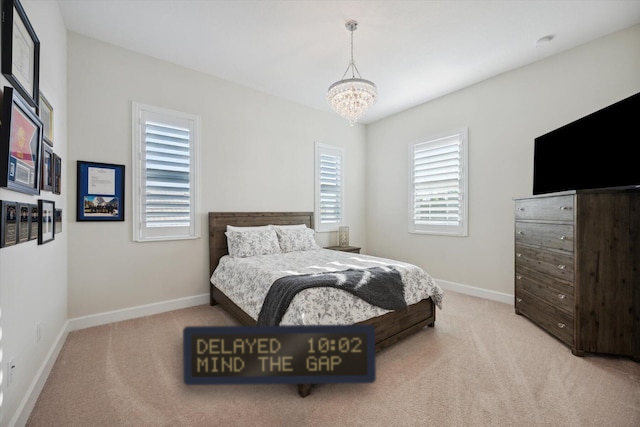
10:02
